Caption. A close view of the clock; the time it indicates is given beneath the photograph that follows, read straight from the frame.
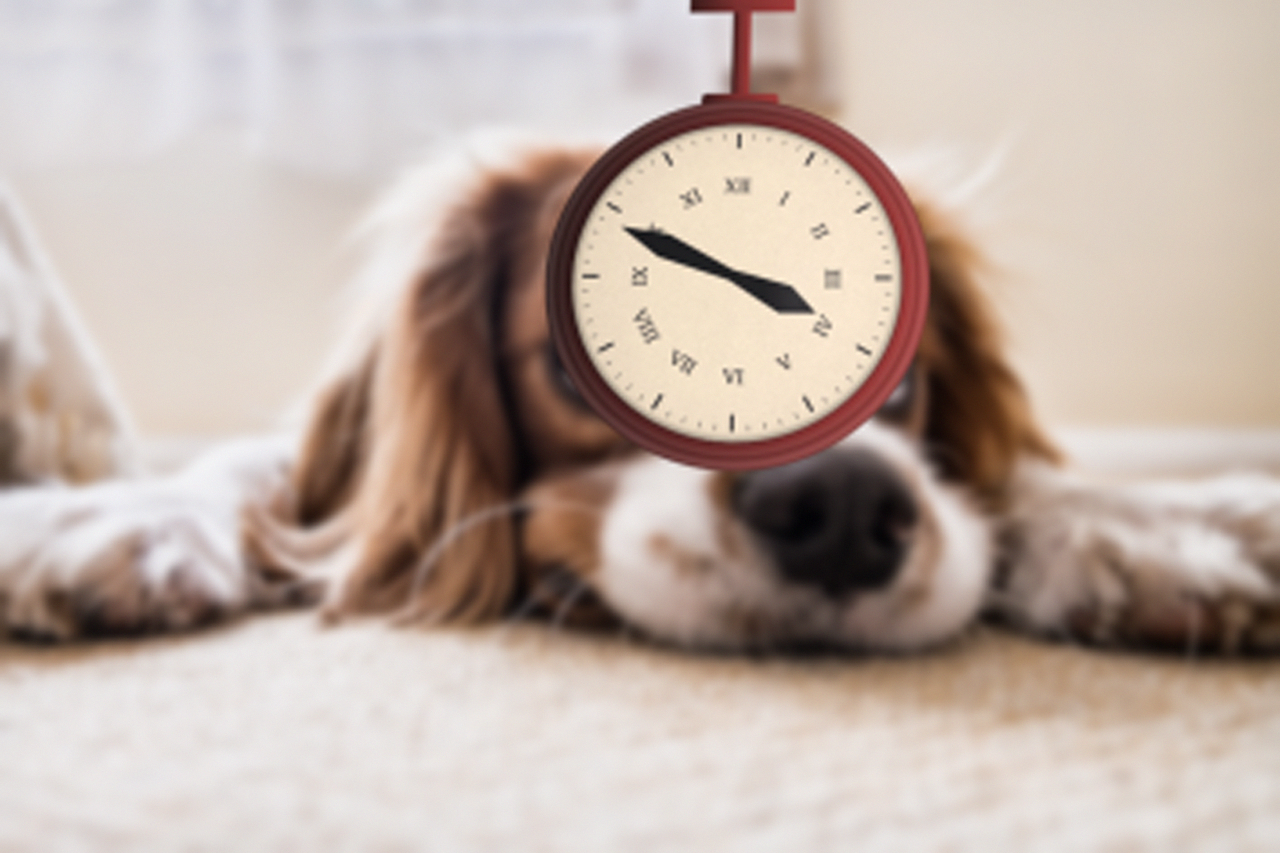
3:49
